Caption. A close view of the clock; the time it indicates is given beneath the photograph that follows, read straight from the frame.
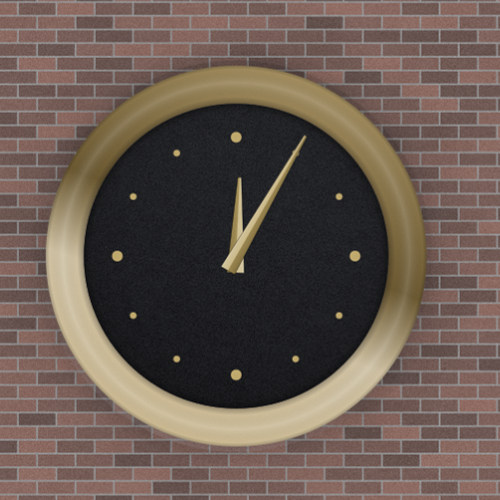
12:05
